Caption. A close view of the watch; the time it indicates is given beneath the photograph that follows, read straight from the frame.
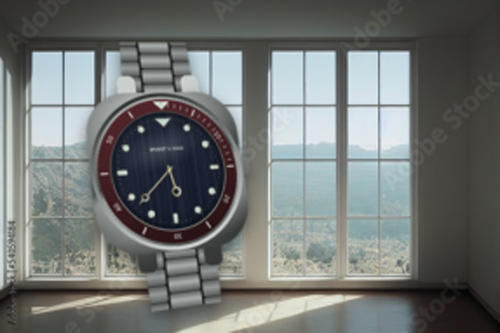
5:38
